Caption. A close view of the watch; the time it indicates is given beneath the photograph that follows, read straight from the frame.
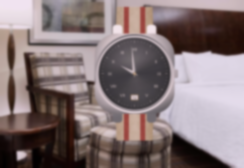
9:59
